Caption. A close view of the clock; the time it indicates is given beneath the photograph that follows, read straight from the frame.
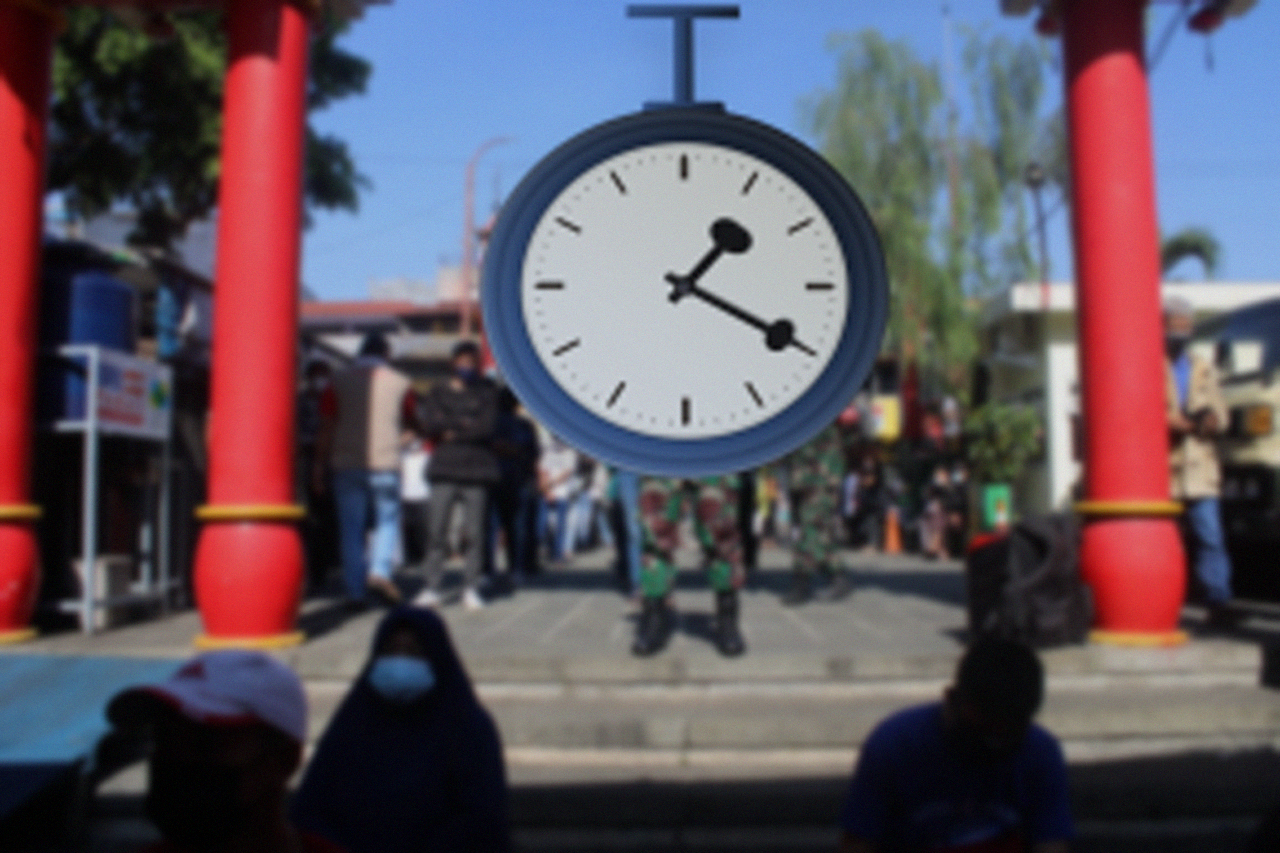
1:20
